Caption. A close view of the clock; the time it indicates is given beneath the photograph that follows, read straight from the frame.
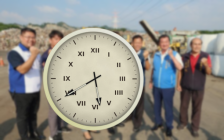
5:40
